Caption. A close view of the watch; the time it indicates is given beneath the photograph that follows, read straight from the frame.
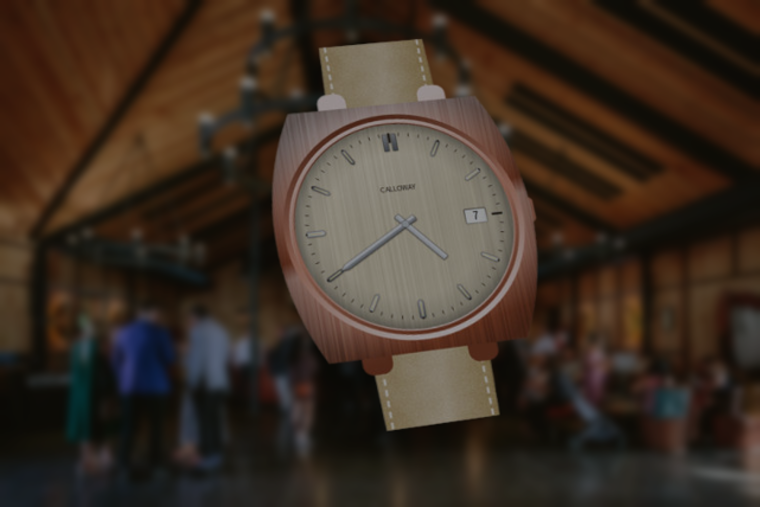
4:40
